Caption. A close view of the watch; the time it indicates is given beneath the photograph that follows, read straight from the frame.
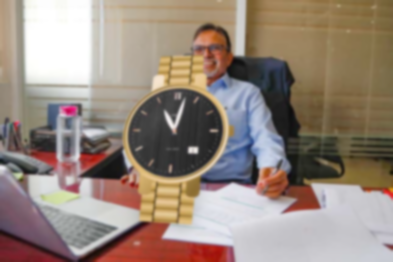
11:02
